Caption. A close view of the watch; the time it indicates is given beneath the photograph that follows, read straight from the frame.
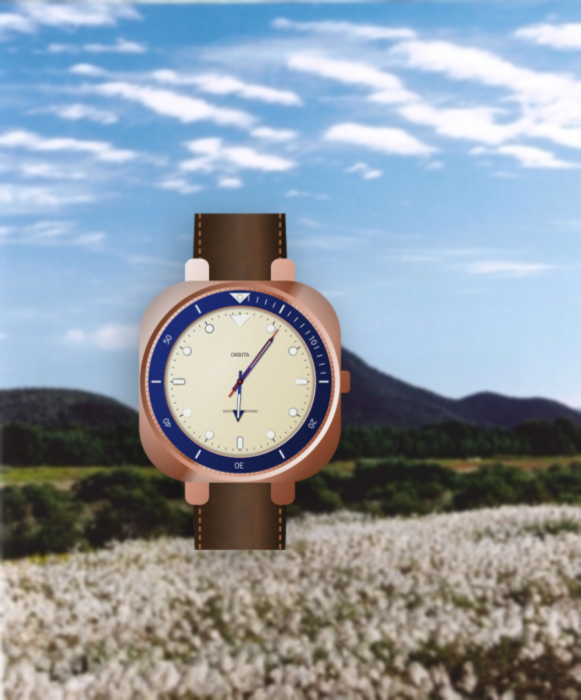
6:06:06
